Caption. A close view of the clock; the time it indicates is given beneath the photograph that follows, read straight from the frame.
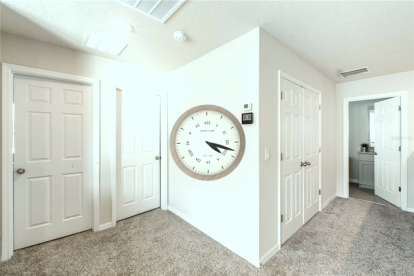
4:18
